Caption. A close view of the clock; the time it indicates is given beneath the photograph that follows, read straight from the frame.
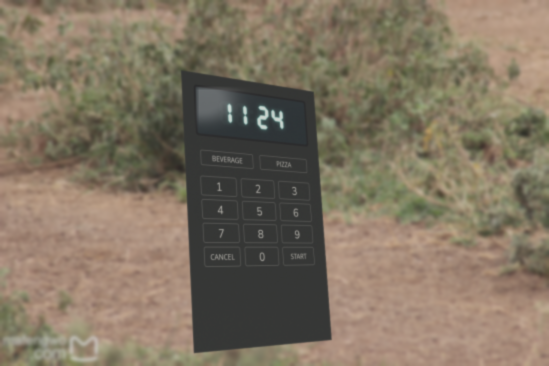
11:24
